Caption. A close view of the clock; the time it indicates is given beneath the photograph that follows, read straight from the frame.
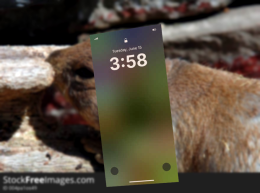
3:58
